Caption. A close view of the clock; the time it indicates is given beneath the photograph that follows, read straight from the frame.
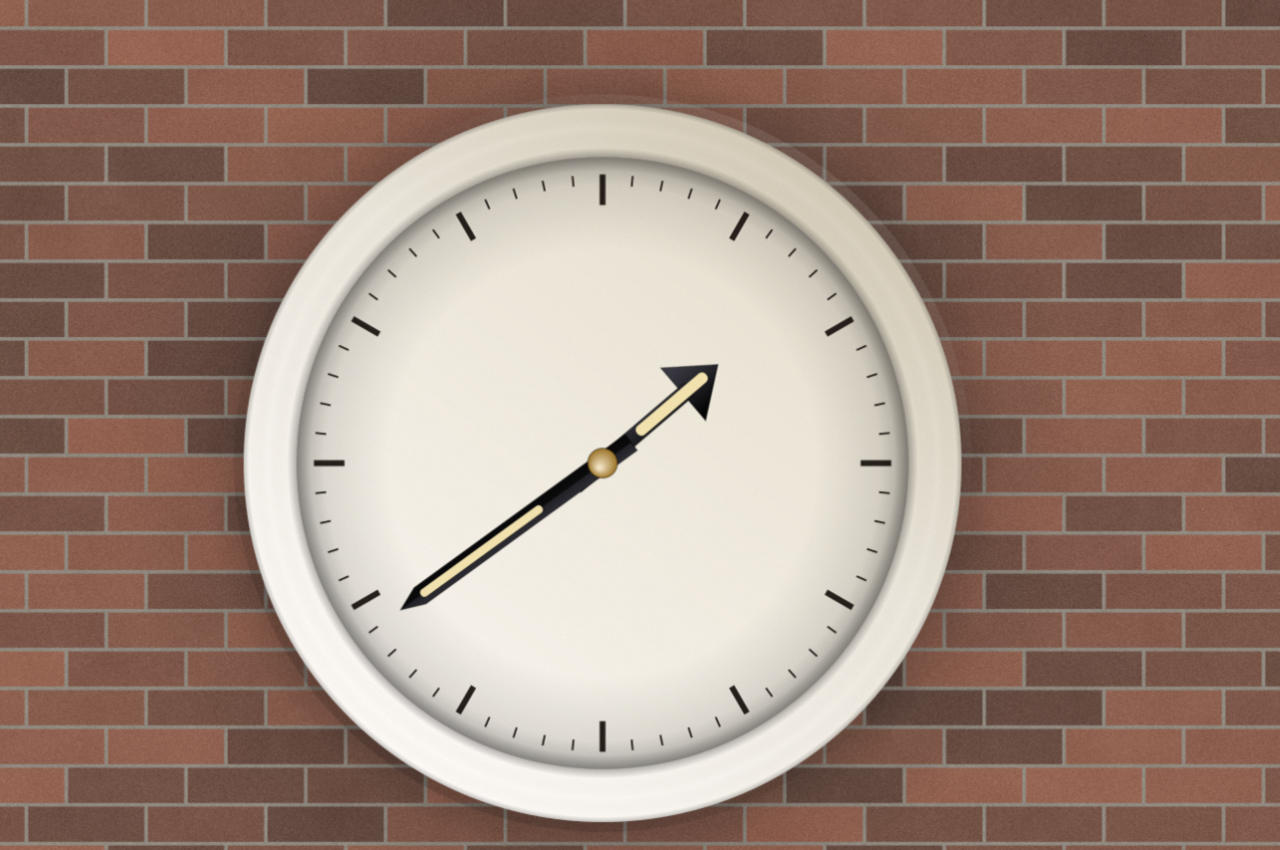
1:39
